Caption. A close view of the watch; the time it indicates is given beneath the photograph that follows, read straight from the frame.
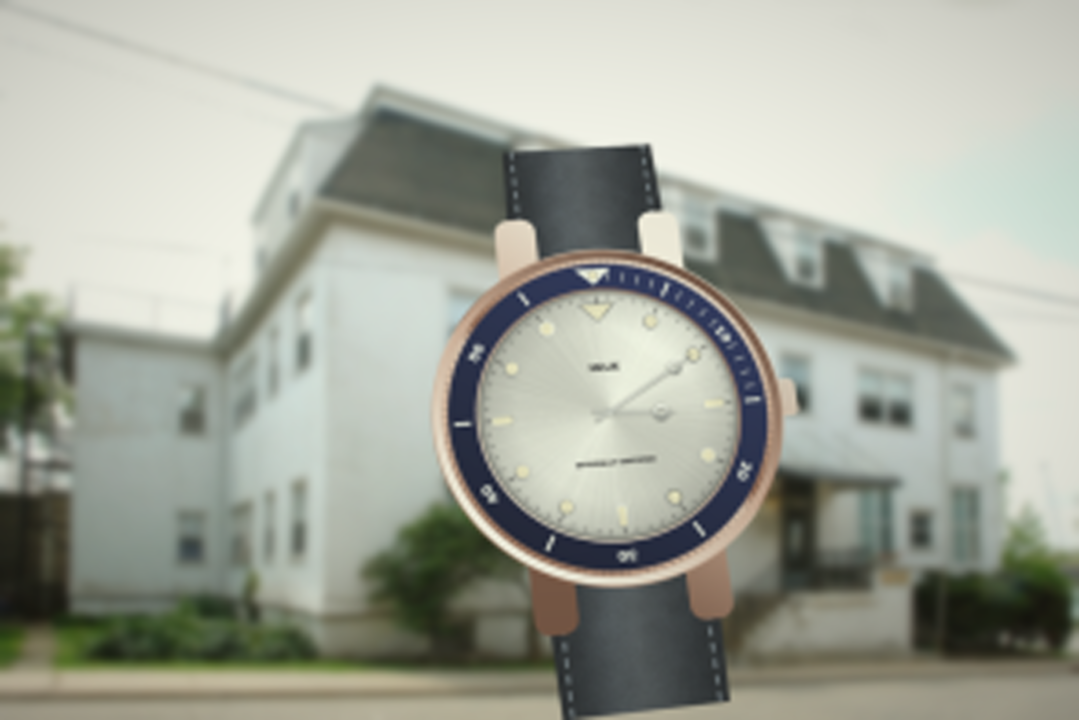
3:10
